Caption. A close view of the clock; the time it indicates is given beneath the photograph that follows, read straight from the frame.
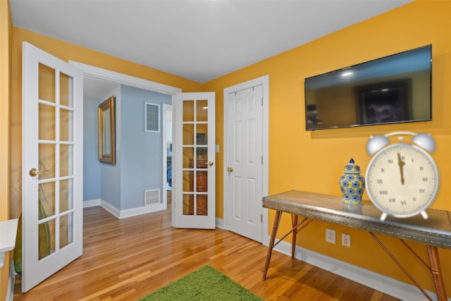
11:59
